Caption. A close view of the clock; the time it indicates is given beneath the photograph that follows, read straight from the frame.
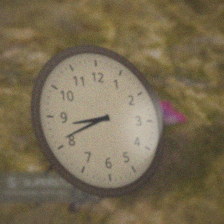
8:41
